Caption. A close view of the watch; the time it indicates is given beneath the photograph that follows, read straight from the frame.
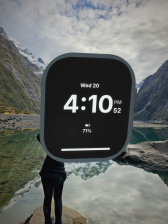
4:10
